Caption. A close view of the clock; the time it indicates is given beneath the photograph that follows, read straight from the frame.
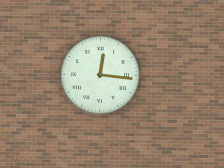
12:16
